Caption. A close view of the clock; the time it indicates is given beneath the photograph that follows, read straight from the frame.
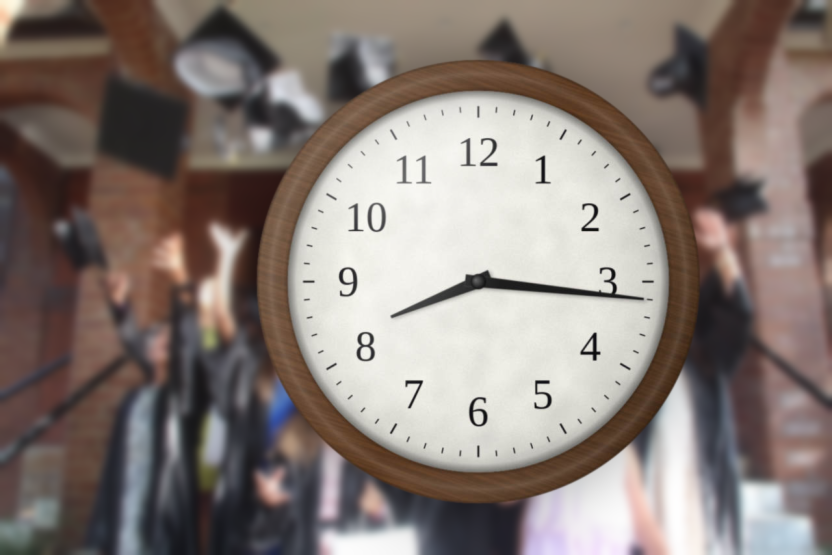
8:16
